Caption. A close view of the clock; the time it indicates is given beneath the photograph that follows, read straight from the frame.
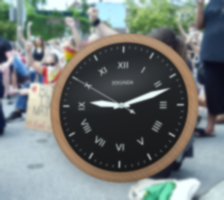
9:11:50
